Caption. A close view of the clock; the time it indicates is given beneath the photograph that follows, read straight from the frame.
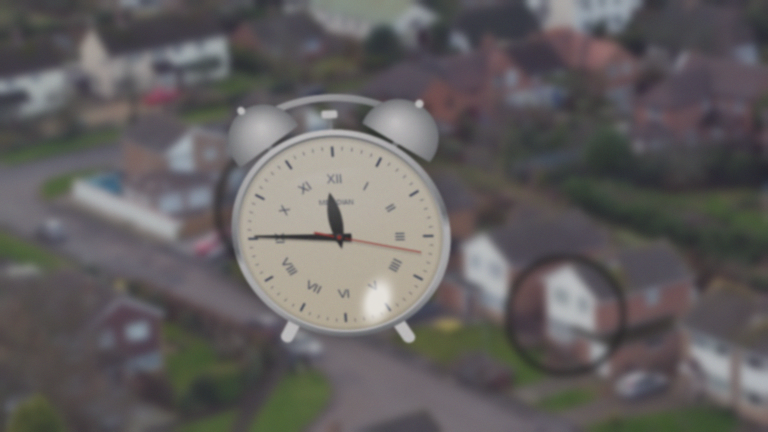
11:45:17
